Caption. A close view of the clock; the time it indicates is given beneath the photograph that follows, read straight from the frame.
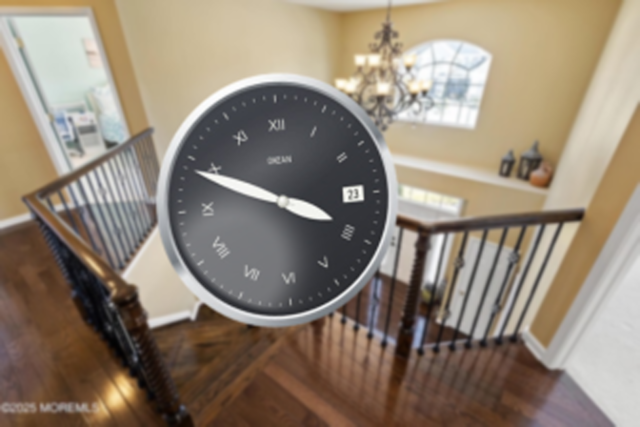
3:49
